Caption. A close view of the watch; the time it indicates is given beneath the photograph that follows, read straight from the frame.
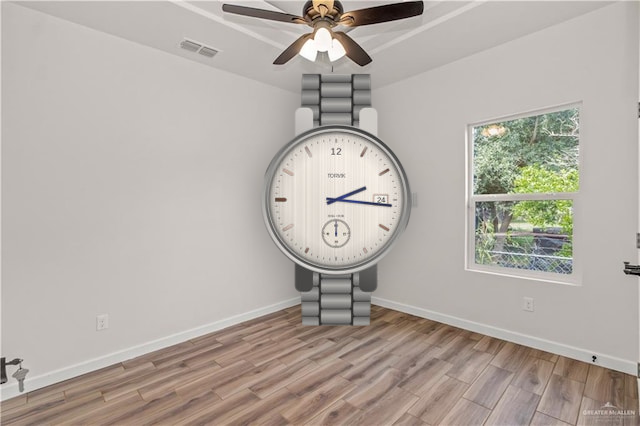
2:16
